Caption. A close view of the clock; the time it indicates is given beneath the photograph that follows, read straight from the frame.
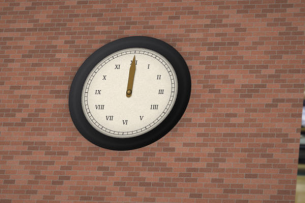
12:00
